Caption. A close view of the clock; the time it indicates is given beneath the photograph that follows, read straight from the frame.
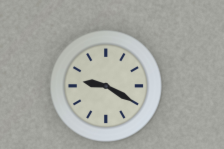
9:20
